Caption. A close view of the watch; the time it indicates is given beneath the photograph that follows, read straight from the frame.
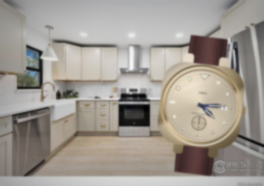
4:14
